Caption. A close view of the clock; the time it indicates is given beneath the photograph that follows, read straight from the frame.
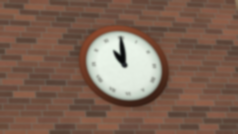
11:00
